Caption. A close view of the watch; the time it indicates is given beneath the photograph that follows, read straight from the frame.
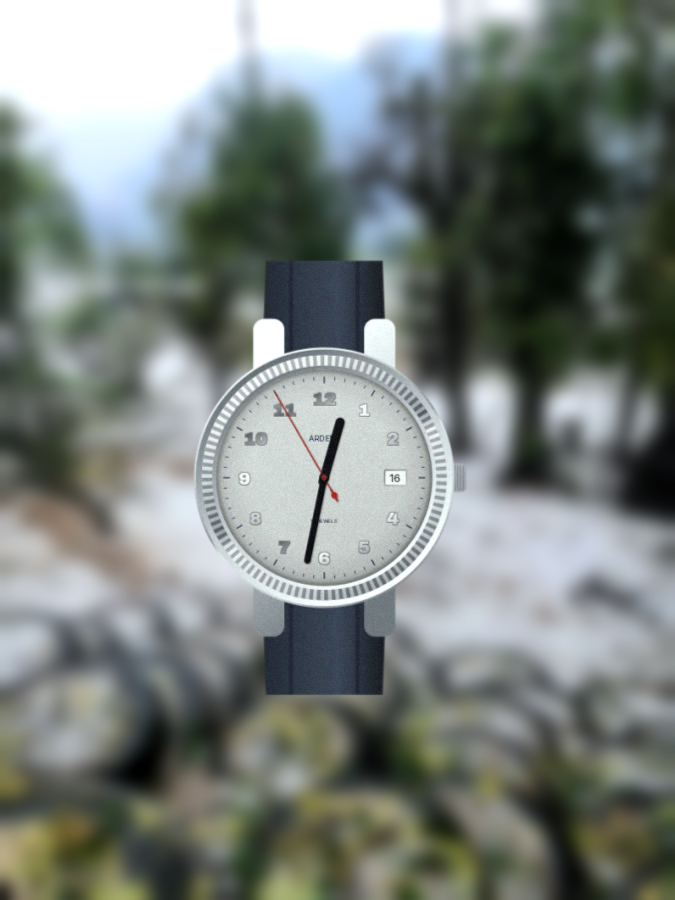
12:31:55
